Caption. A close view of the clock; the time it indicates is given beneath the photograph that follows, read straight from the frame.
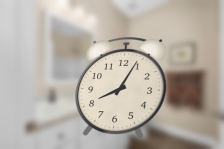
8:04
